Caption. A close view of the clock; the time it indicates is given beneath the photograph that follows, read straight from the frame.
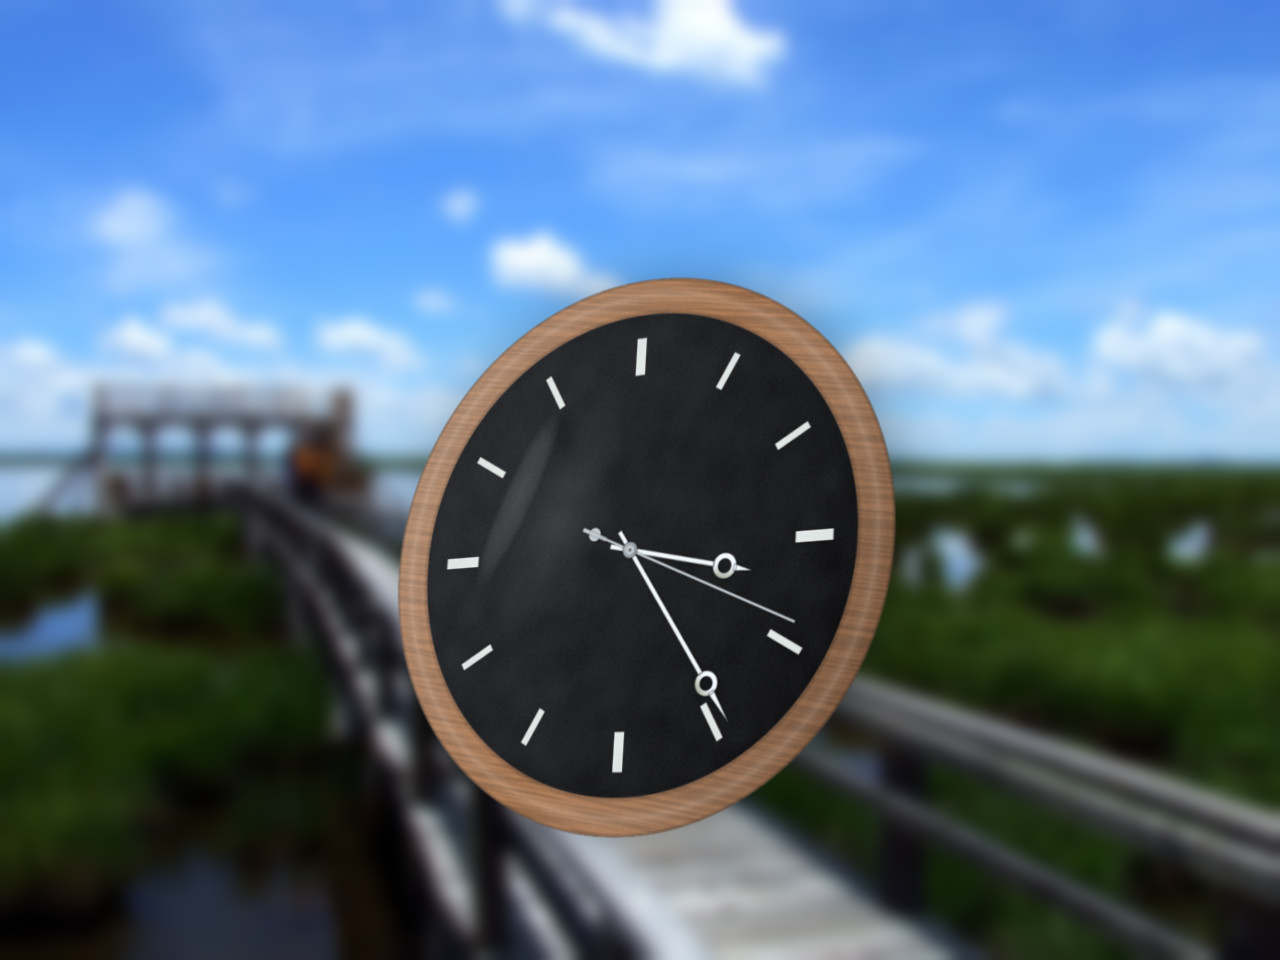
3:24:19
